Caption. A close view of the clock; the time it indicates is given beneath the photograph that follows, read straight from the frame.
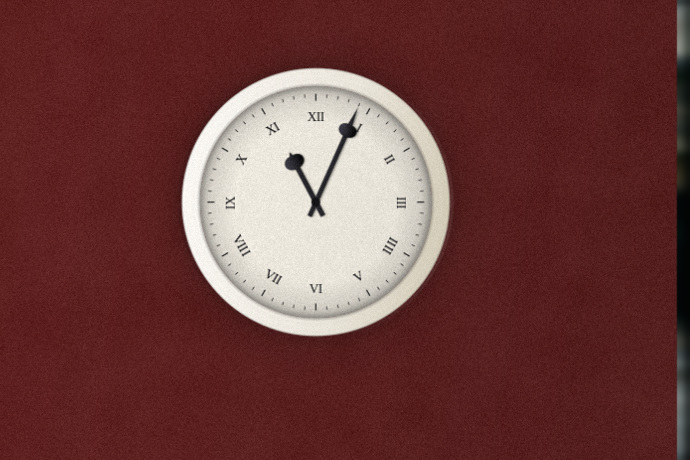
11:04
